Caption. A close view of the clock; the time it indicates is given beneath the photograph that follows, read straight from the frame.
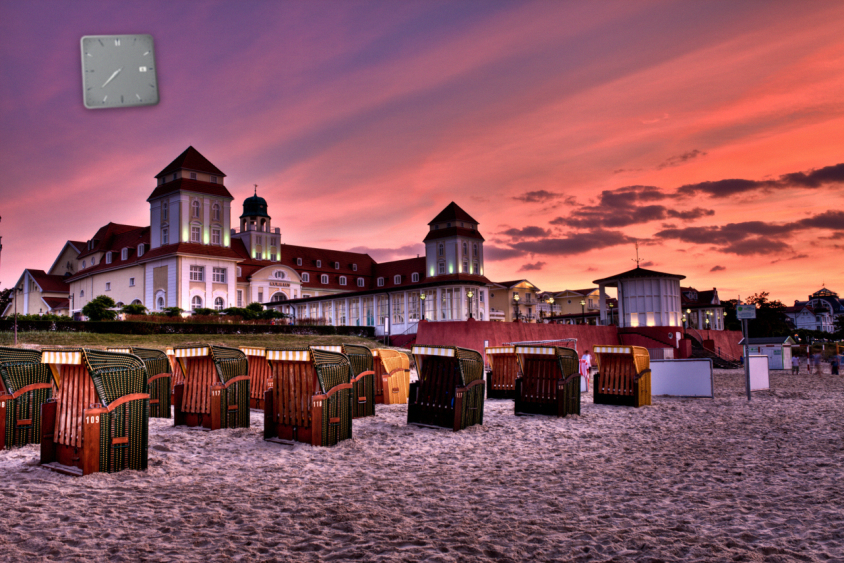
7:38
